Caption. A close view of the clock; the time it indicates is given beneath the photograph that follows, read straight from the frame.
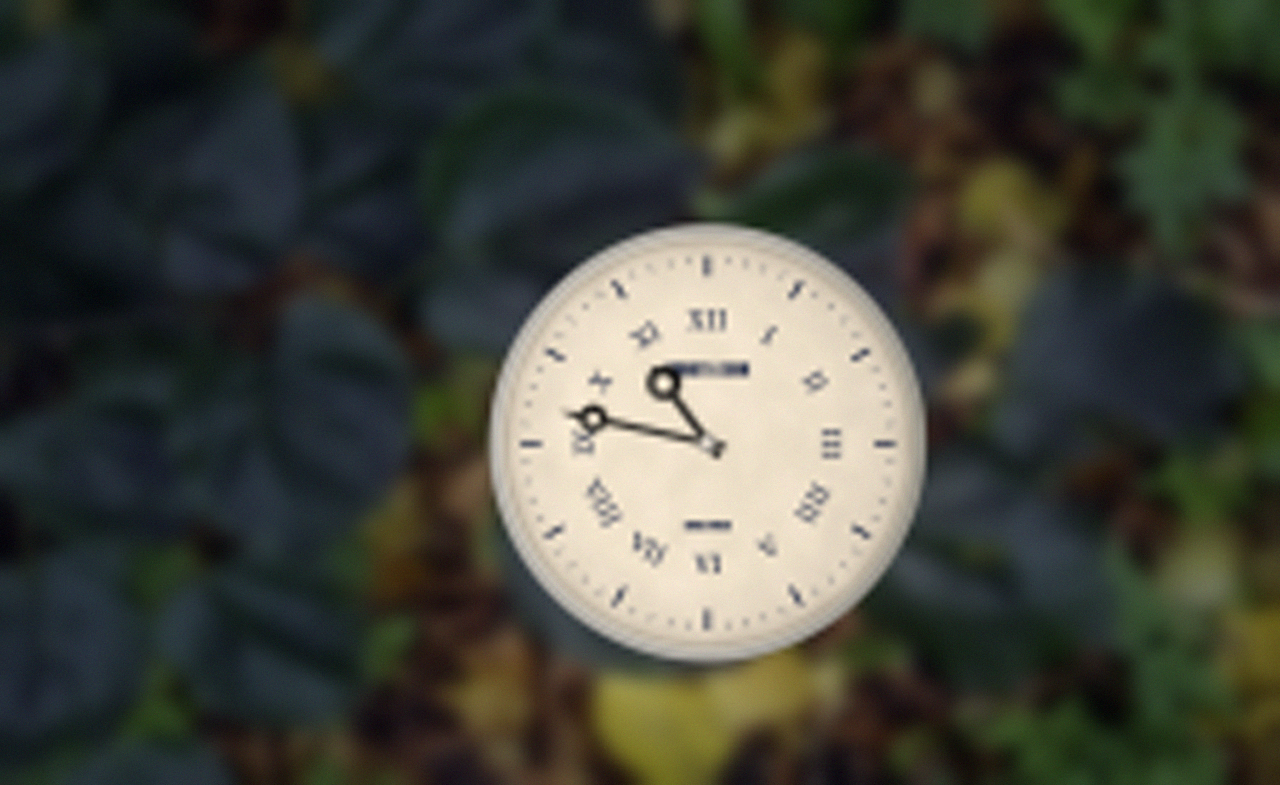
10:47
